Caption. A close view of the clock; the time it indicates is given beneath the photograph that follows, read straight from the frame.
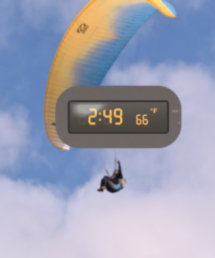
2:49
